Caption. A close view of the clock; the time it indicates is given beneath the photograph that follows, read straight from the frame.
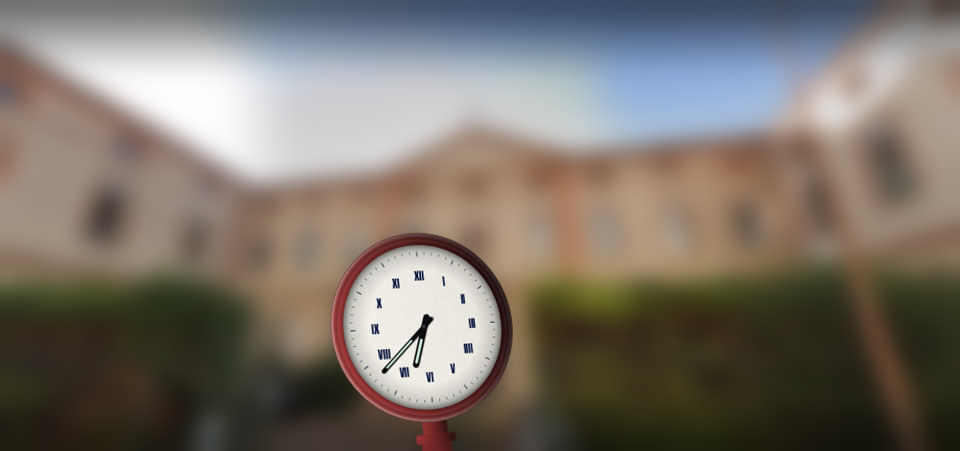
6:38
